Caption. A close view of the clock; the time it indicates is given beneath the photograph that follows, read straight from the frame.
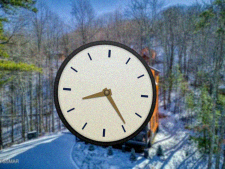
8:24
